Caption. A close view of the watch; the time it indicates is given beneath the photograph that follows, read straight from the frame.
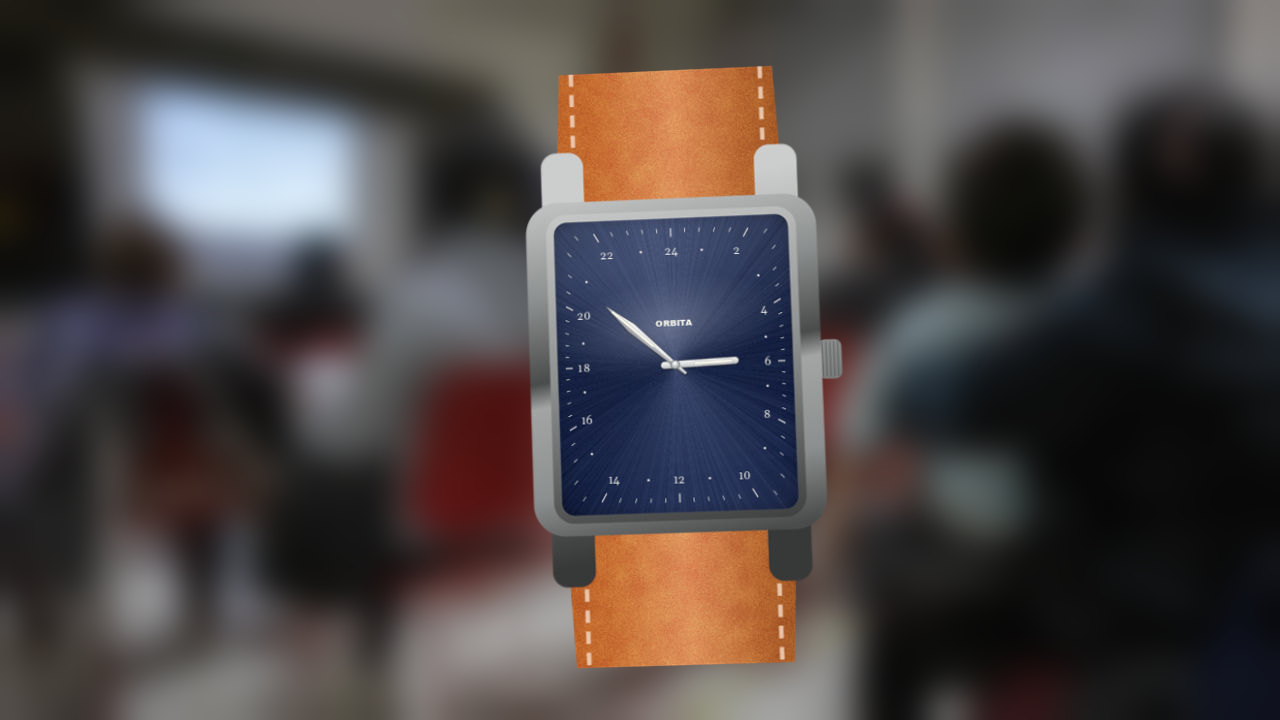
5:52
